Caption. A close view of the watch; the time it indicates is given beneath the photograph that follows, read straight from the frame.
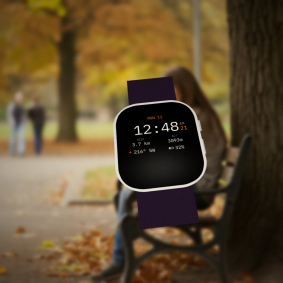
12:48
